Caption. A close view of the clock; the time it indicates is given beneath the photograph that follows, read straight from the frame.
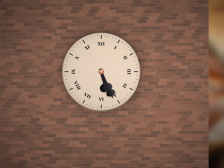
5:26
